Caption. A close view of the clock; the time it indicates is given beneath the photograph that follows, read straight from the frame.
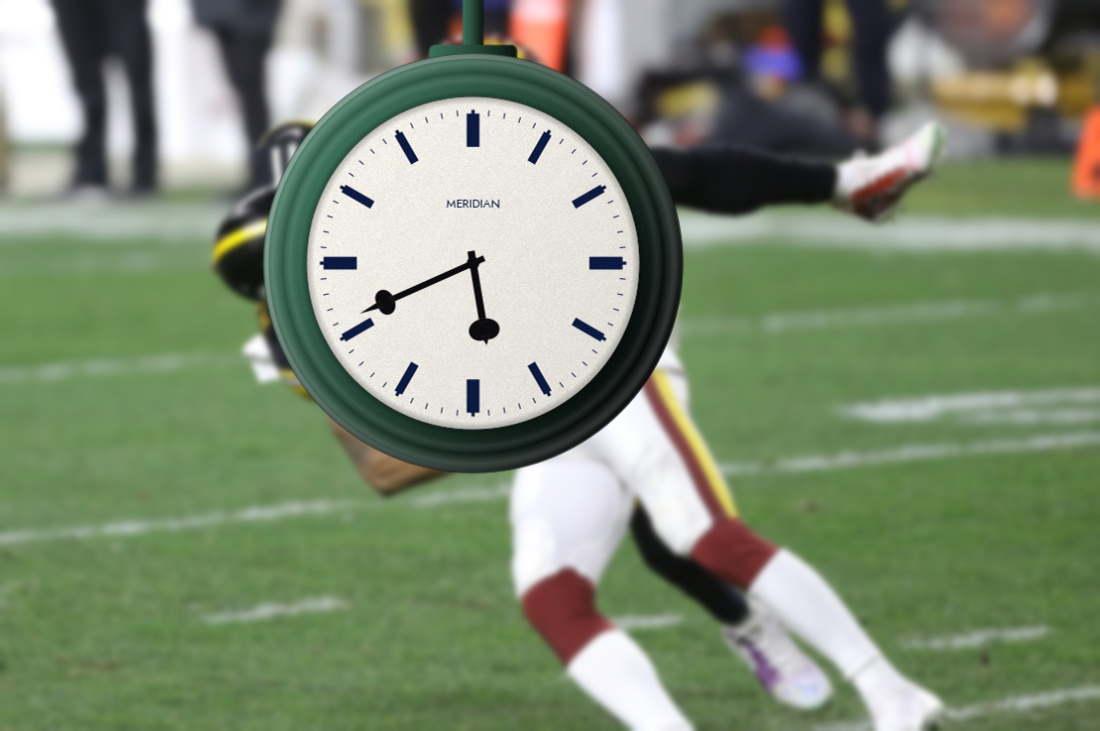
5:41
